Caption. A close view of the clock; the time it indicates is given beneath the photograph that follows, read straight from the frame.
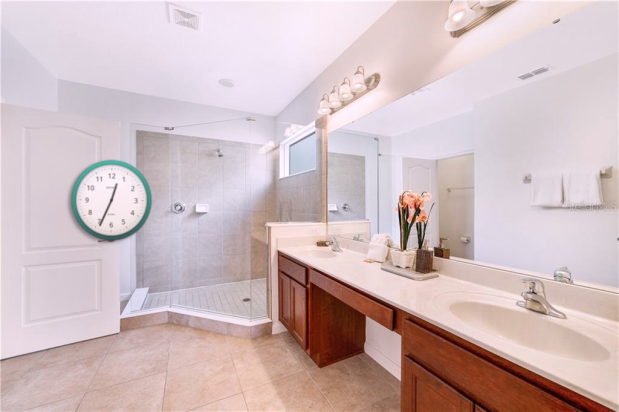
12:34
